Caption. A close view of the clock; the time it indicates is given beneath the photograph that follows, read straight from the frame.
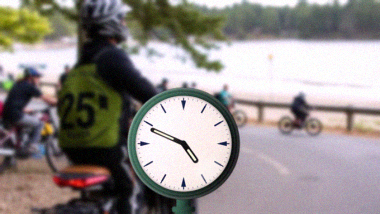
4:49
